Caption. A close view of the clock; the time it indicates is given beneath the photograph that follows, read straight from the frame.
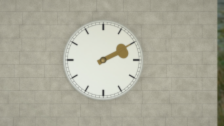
2:10
